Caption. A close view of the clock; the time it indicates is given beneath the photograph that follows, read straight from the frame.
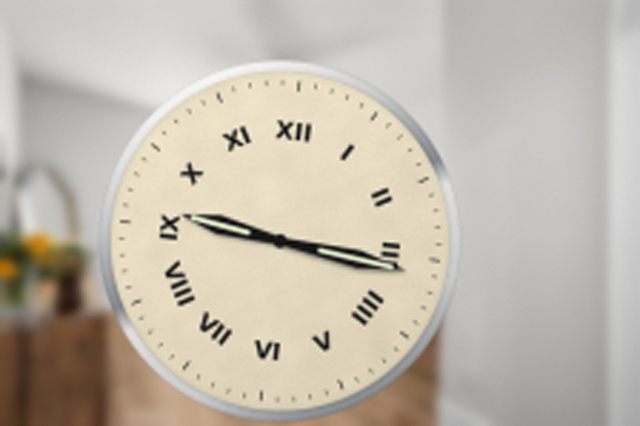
9:16
